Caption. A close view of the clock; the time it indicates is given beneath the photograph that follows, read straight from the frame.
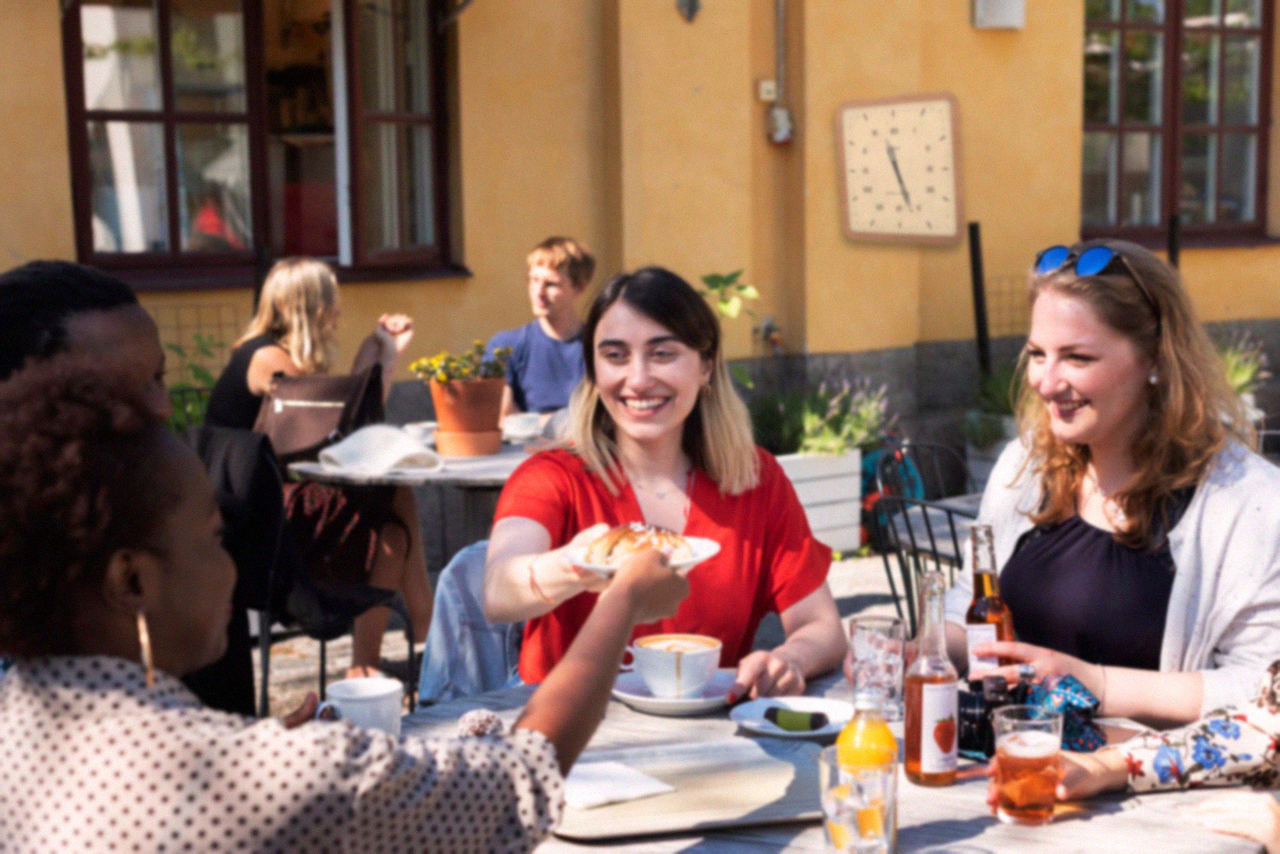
11:27
